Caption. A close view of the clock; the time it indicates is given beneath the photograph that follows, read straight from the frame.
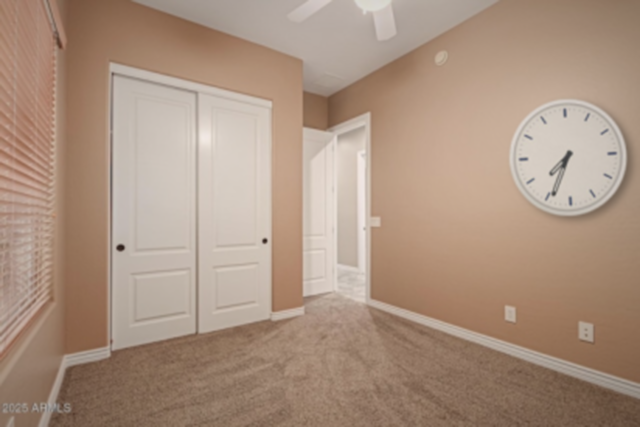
7:34
